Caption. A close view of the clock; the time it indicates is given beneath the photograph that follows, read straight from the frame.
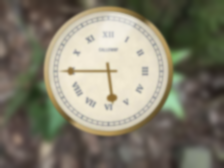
5:45
